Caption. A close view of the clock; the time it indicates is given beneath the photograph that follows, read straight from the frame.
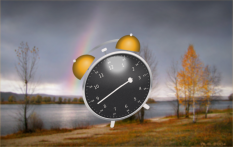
2:43
